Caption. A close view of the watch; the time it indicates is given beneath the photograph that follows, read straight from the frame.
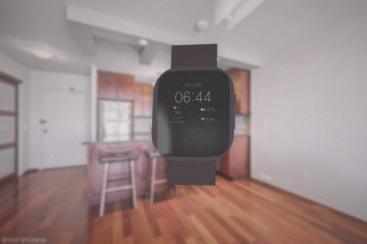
6:44
